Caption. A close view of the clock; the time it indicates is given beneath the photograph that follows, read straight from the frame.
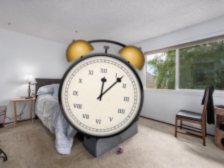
12:07
